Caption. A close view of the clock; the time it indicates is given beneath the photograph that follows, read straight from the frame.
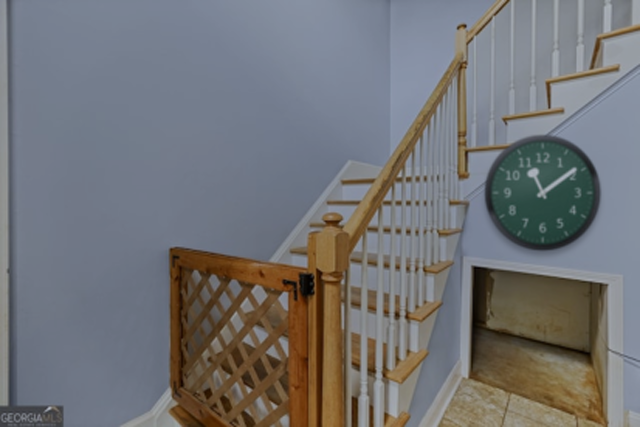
11:09
